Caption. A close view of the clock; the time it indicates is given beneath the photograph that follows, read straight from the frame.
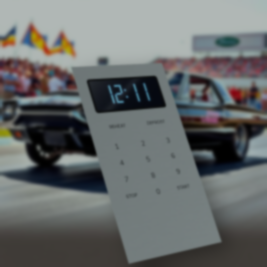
12:11
